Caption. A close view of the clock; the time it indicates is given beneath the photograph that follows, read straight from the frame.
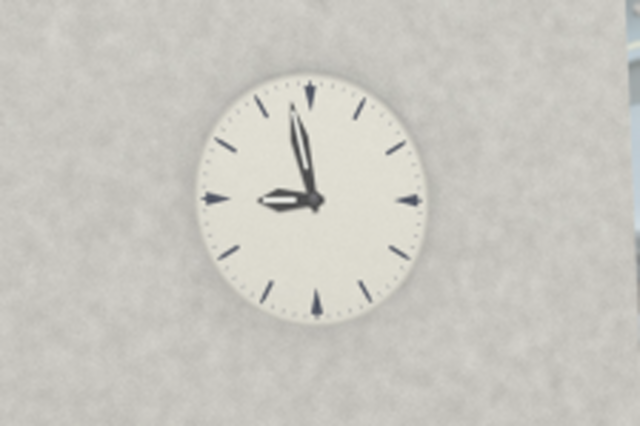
8:58
